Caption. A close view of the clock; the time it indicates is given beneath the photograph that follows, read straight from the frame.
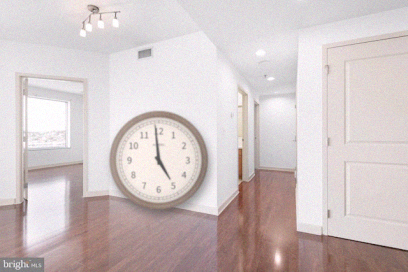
4:59
